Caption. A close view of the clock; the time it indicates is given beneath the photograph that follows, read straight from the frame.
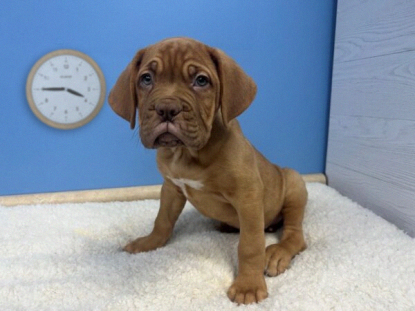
3:45
